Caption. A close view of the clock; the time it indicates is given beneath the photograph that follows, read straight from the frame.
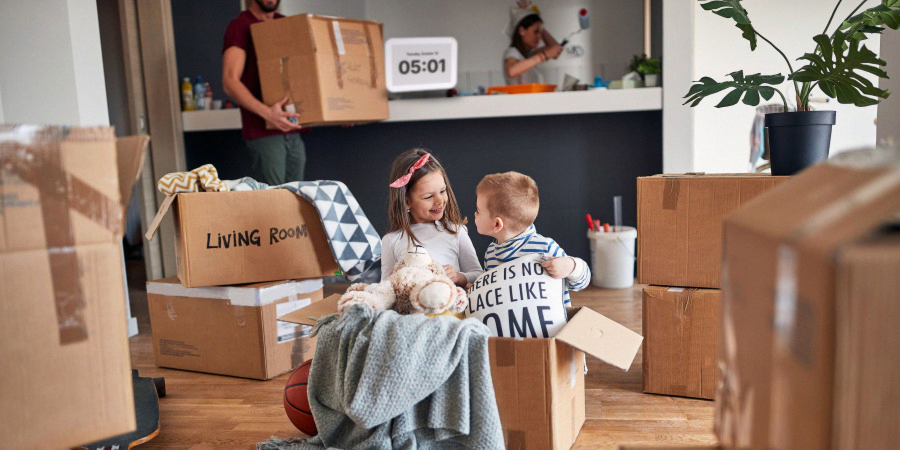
5:01
